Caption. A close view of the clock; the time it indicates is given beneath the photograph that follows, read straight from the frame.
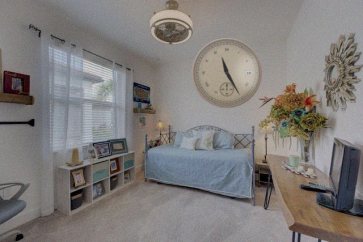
11:25
